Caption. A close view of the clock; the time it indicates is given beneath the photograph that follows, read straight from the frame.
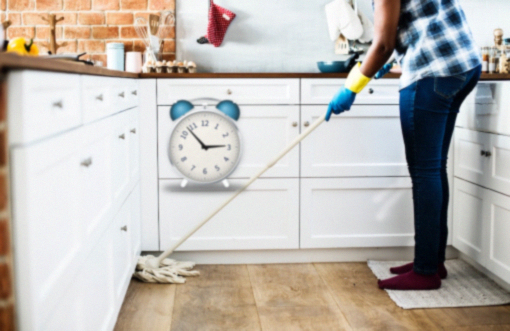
2:53
